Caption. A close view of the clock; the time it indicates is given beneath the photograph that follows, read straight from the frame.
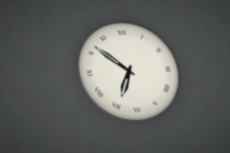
6:52
